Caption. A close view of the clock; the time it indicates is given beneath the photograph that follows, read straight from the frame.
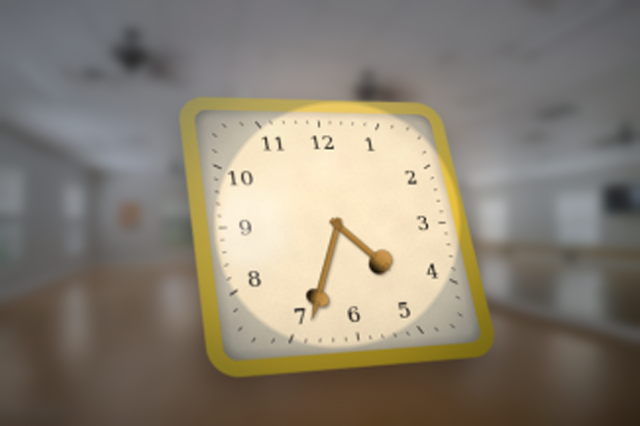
4:34
